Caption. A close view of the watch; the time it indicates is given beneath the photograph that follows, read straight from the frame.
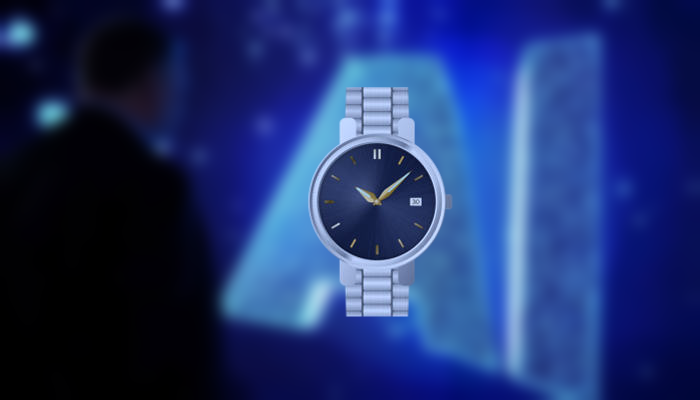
10:08
